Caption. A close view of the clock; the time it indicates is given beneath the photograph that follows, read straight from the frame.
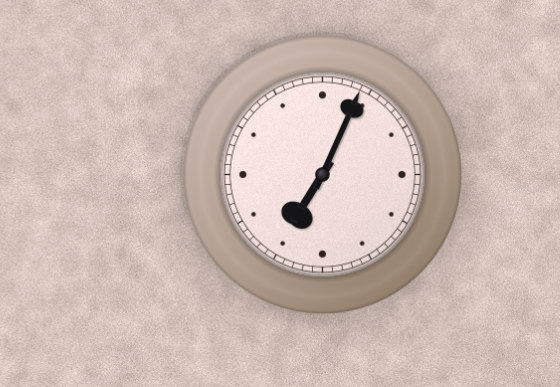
7:04
